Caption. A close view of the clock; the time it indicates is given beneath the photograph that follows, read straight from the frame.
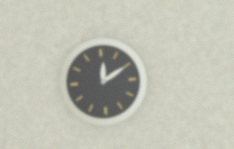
12:10
